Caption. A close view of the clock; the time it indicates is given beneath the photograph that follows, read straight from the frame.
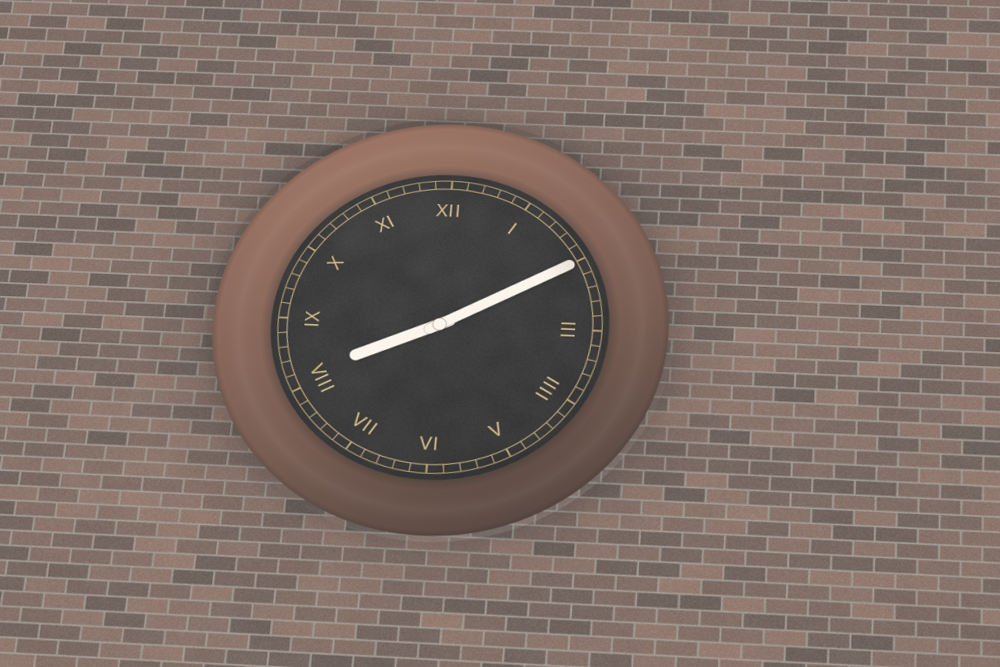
8:10
